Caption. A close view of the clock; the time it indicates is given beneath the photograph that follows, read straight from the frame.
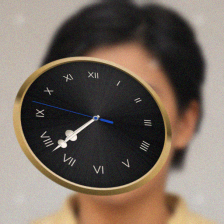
7:37:47
